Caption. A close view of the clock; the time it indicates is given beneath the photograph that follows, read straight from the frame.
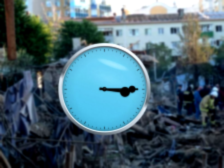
3:15
